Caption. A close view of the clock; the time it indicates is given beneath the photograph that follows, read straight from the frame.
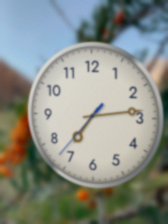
7:13:37
